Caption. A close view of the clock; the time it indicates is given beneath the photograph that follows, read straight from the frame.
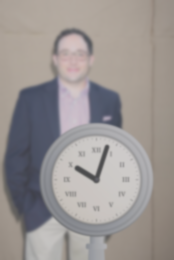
10:03
